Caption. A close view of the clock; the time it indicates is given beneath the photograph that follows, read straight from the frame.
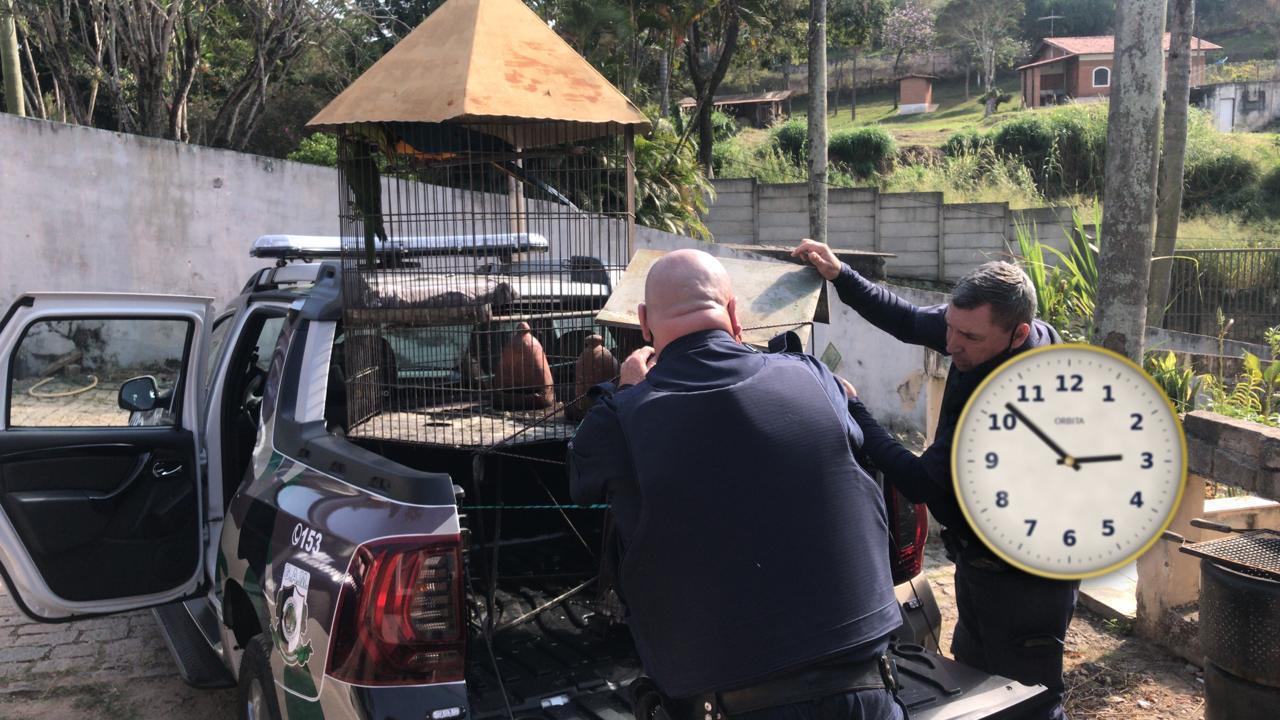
2:52
